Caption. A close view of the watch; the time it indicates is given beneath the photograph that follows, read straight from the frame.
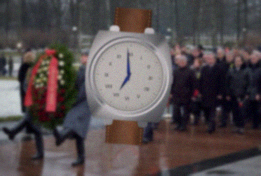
6:59
